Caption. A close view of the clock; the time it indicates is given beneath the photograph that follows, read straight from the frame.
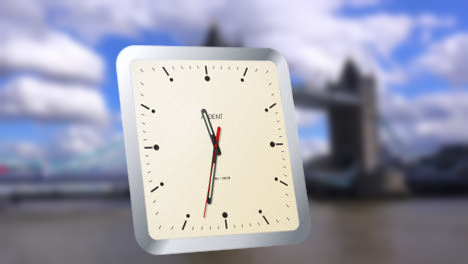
11:32:33
